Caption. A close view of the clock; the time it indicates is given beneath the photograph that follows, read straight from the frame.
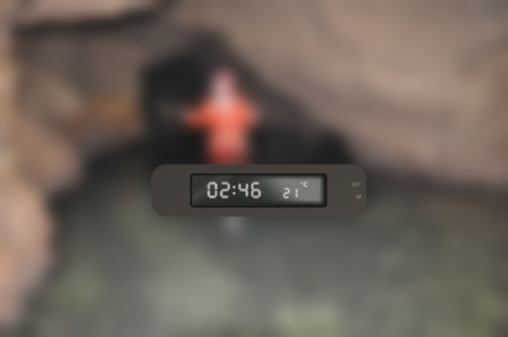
2:46
